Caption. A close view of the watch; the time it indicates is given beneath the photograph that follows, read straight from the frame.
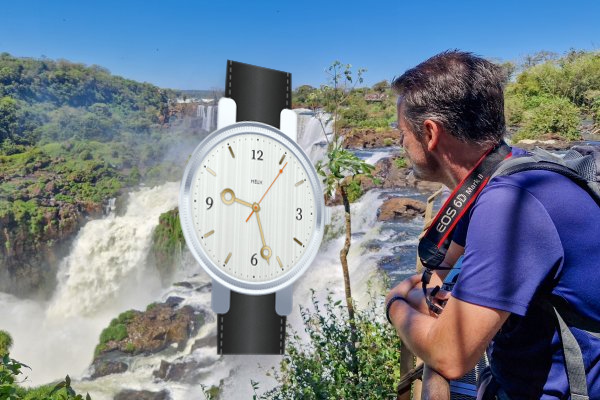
9:27:06
